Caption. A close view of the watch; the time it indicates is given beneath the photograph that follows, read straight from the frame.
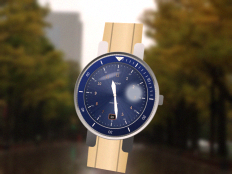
11:28
